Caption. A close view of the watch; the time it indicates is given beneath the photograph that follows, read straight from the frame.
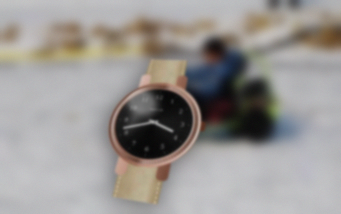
3:42
